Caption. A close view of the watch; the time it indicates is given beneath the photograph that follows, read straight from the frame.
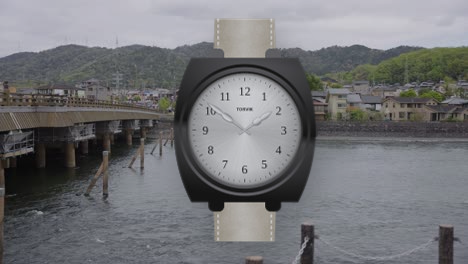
1:51
